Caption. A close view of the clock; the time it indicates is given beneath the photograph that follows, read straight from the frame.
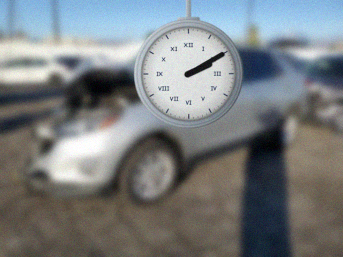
2:10
